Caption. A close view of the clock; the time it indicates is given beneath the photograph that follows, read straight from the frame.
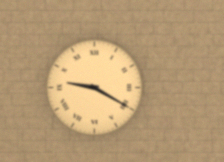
9:20
